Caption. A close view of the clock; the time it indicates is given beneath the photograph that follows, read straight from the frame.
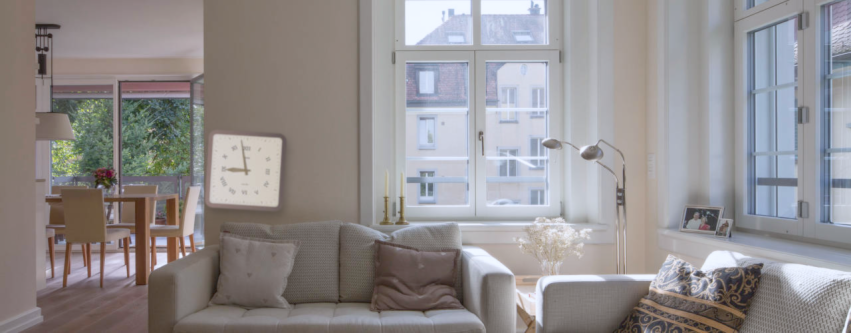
8:58
